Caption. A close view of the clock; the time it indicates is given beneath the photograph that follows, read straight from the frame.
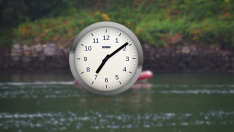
7:09
